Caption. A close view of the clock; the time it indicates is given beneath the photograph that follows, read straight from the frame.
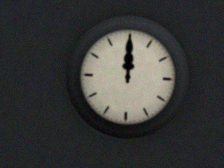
12:00
